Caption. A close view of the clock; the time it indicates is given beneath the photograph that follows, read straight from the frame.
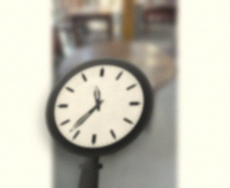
11:37
